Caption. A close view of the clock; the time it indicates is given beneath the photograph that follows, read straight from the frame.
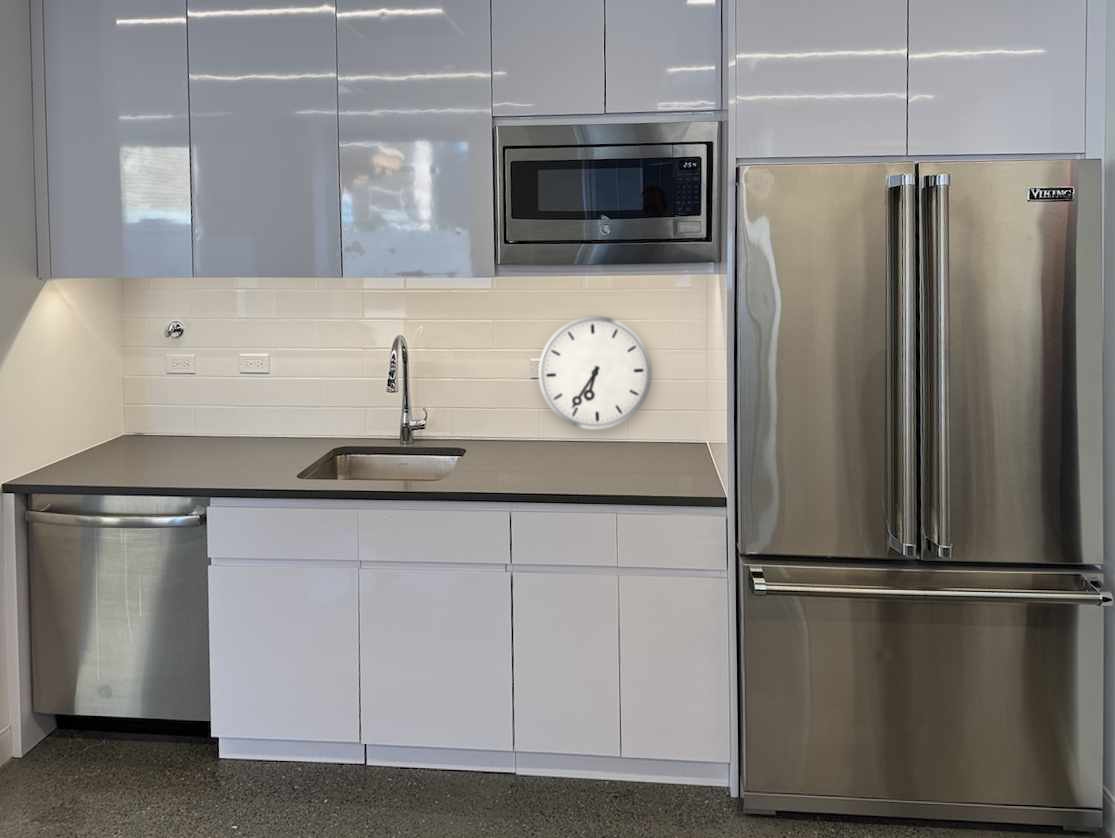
6:36
